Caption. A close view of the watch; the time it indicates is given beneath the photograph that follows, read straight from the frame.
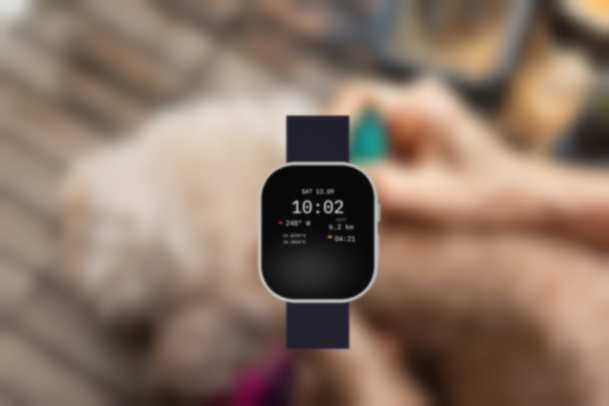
10:02
